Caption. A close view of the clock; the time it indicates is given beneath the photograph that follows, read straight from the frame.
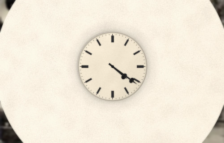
4:21
